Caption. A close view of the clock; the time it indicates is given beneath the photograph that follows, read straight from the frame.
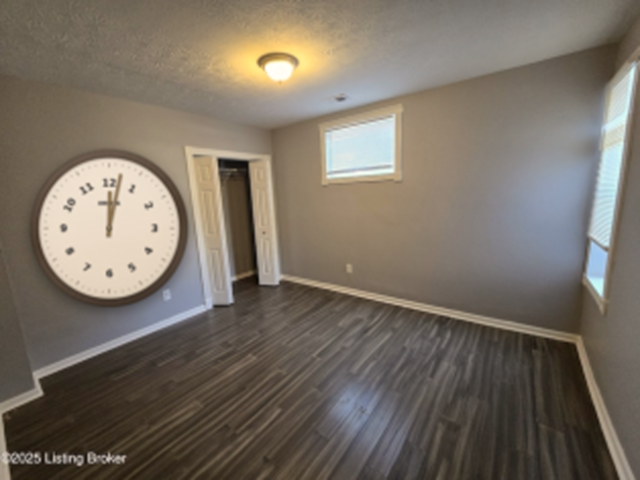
12:02
